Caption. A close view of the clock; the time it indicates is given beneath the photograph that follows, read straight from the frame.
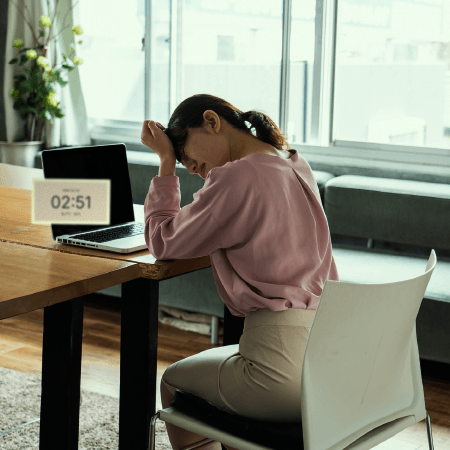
2:51
